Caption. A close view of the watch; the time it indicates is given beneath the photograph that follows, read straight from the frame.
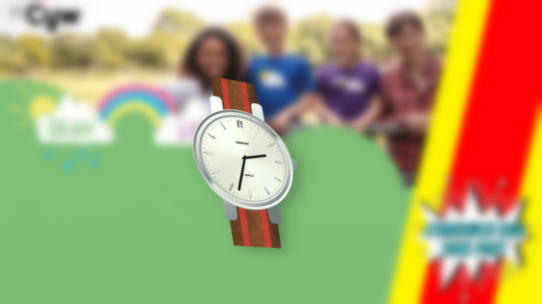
2:33
